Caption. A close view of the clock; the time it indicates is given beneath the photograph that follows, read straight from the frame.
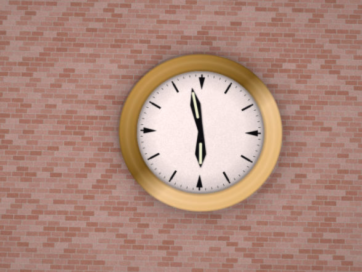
5:58
